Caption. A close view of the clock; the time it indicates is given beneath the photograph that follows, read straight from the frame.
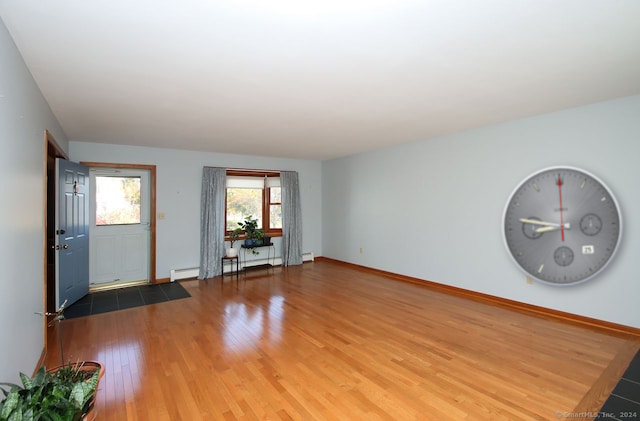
8:47
